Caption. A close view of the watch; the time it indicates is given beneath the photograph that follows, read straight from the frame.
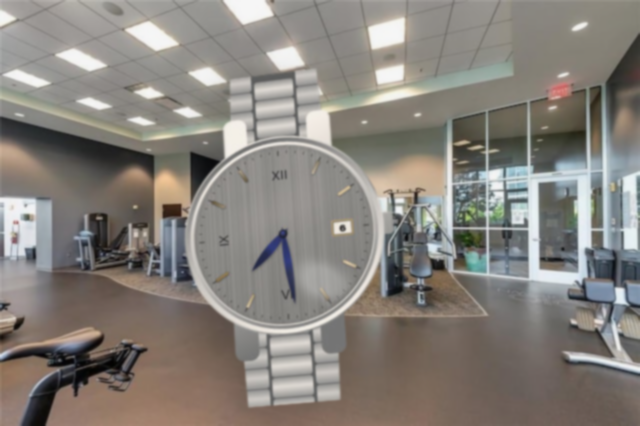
7:29
